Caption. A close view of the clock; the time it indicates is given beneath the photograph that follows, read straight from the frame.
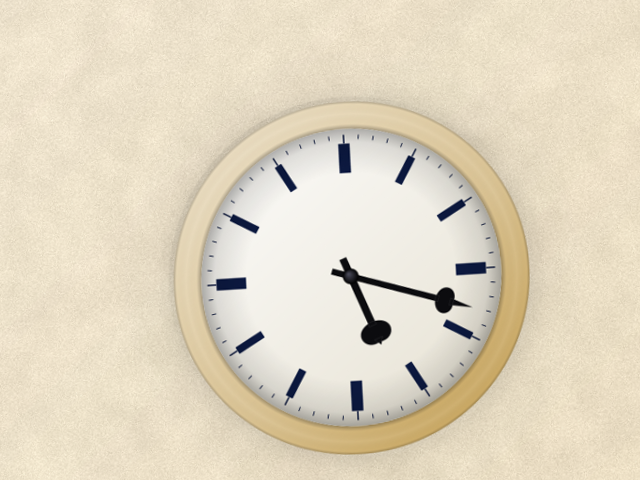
5:18
